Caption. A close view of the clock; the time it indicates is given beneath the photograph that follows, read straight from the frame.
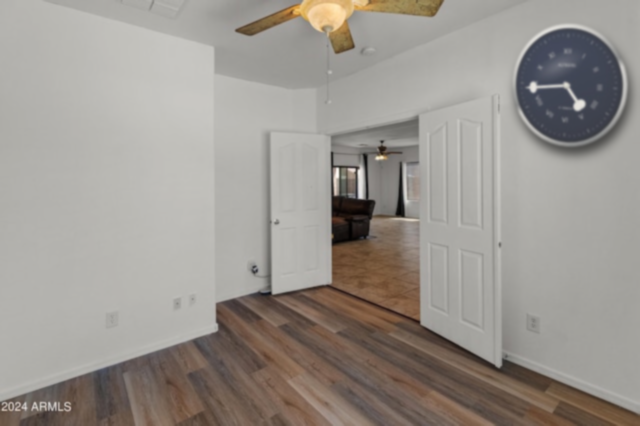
4:44
